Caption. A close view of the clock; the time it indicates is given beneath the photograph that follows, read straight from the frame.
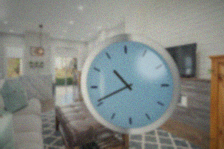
10:41
